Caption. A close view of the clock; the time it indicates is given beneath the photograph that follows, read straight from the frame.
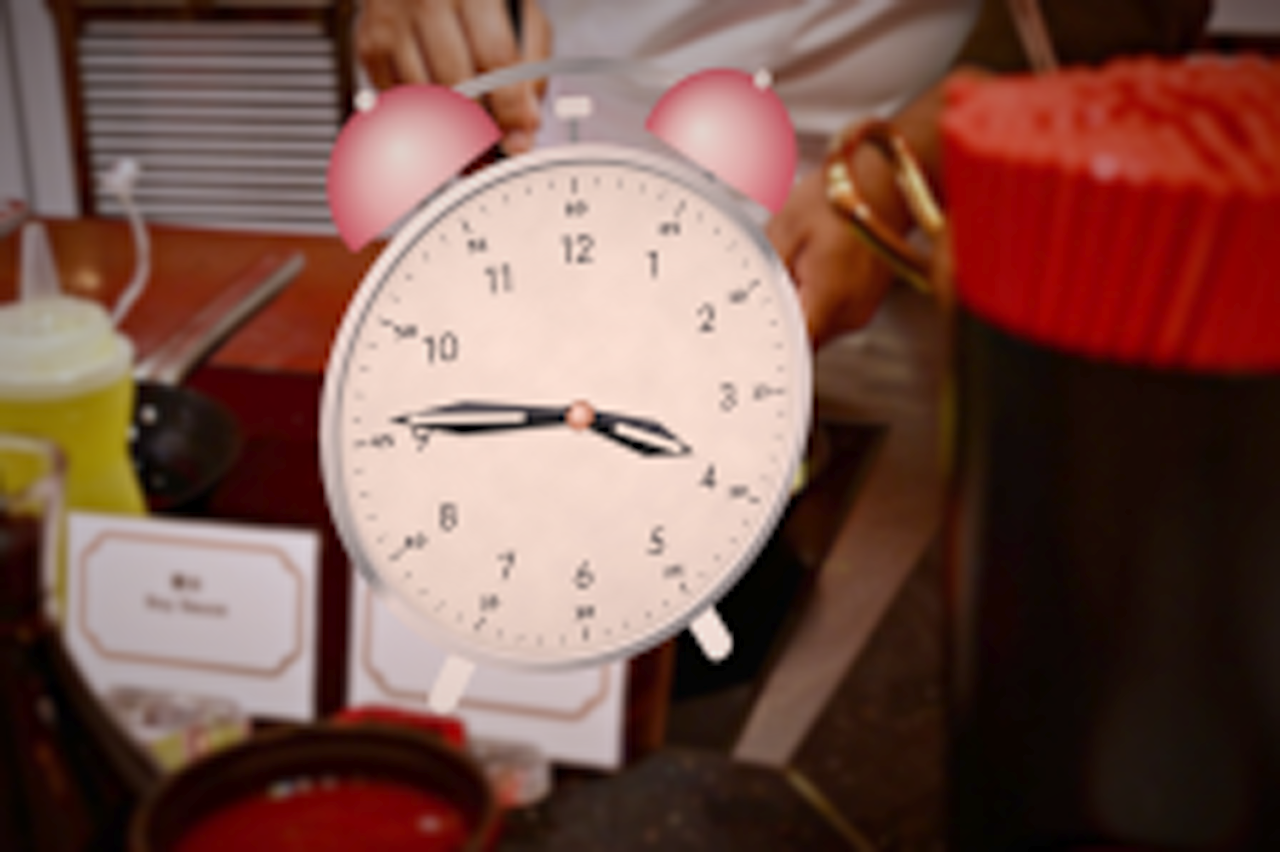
3:46
